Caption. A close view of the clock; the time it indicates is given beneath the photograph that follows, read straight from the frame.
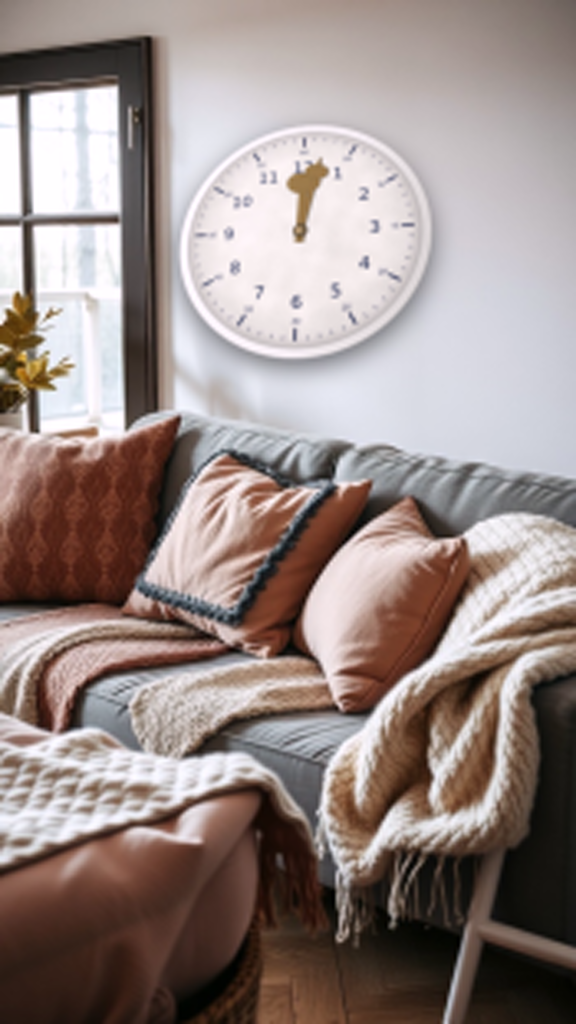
12:02
